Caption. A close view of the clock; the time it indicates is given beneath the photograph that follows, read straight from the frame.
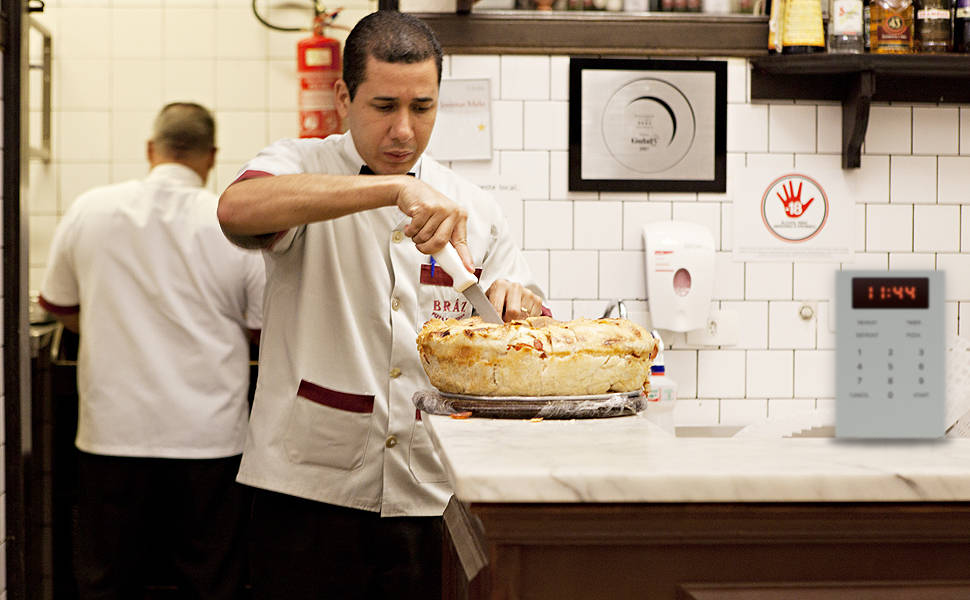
11:44
